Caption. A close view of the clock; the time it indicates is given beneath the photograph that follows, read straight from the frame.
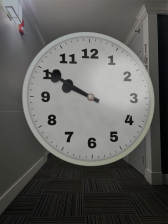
9:50
